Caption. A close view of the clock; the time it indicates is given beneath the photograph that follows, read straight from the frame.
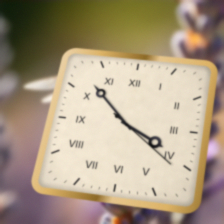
3:52:21
